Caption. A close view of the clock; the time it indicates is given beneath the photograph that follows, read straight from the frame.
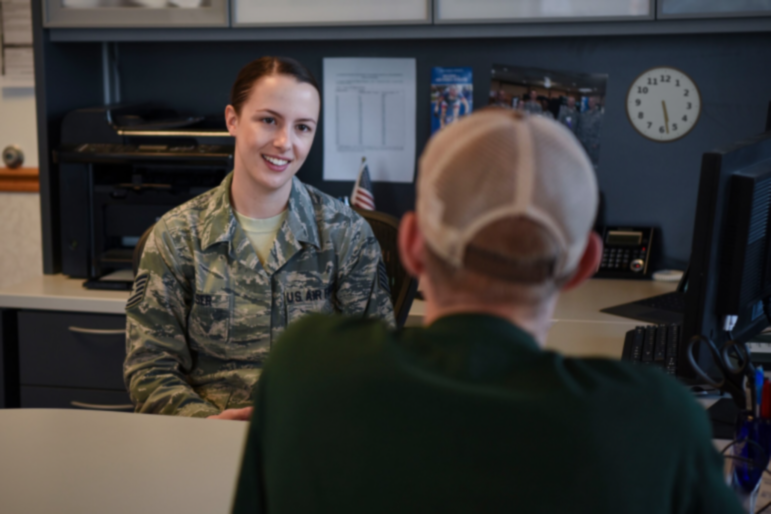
5:28
